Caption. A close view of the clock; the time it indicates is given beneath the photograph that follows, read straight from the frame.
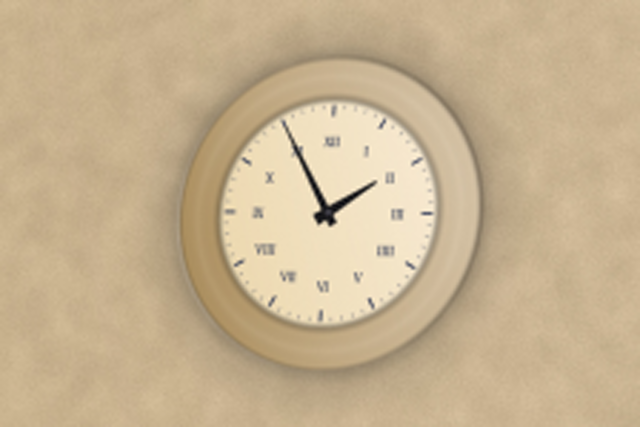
1:55
